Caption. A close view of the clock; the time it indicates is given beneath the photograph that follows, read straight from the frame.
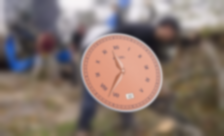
11:37
